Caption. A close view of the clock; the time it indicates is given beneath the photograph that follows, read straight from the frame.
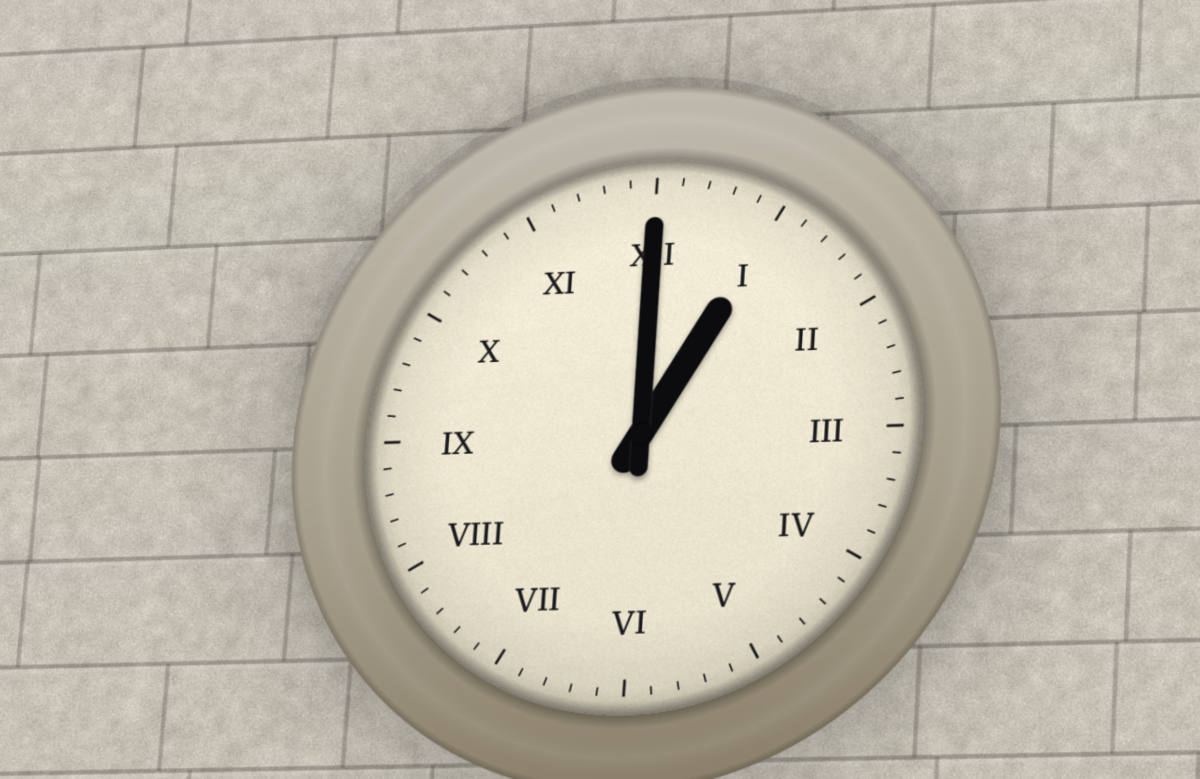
1:00
